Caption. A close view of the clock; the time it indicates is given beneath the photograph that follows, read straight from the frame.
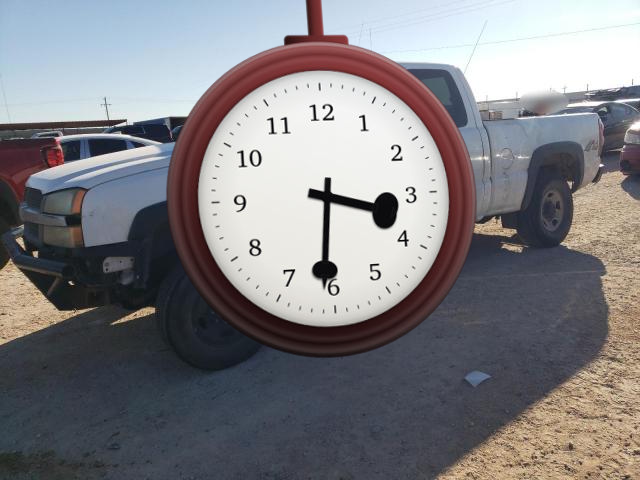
3:31
